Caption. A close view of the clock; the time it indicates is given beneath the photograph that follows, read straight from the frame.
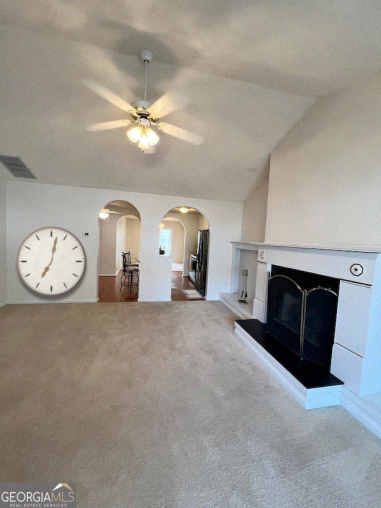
7:02
